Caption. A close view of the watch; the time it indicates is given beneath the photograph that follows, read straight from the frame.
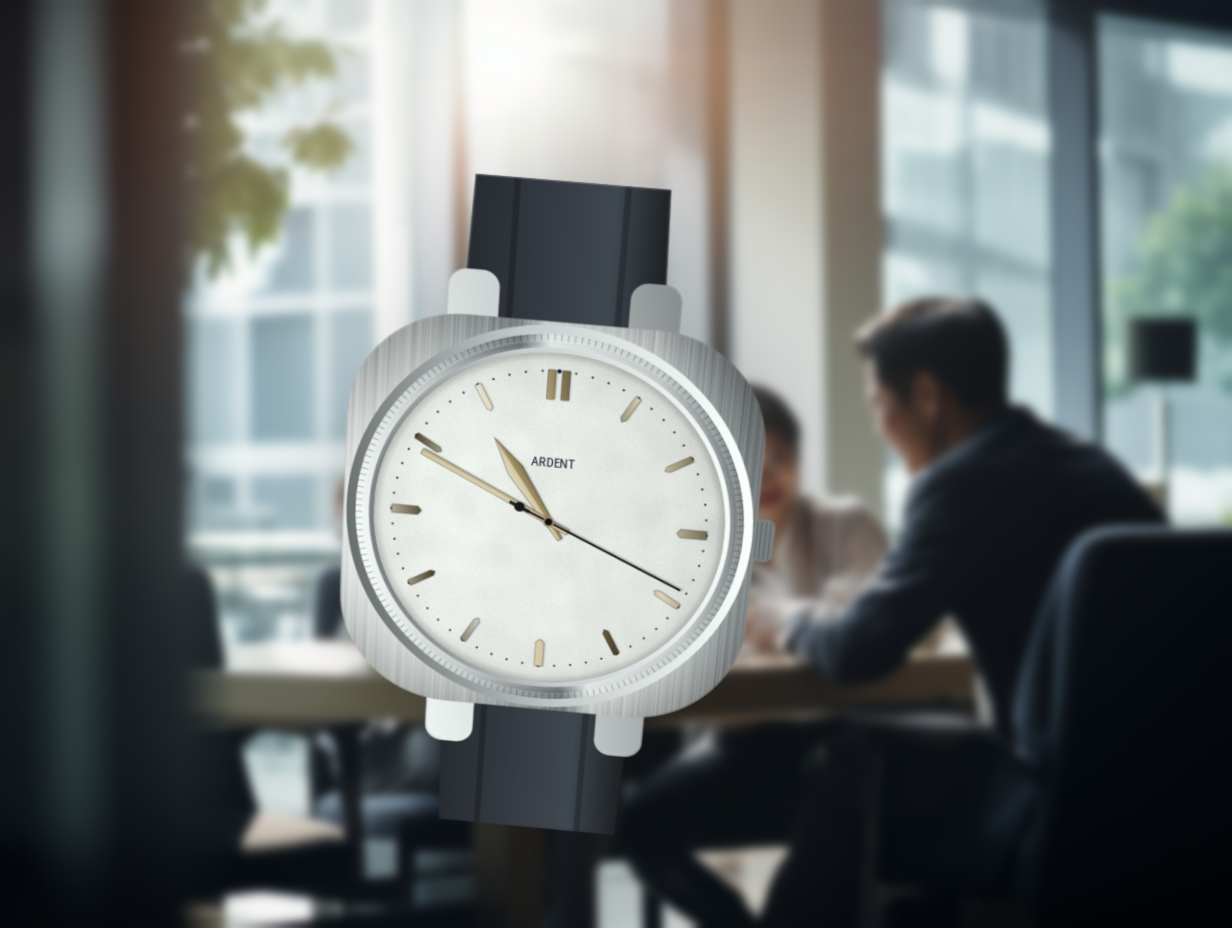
10:49:19
